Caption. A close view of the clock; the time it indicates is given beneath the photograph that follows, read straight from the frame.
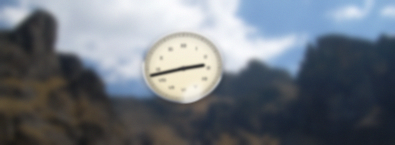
2:43
